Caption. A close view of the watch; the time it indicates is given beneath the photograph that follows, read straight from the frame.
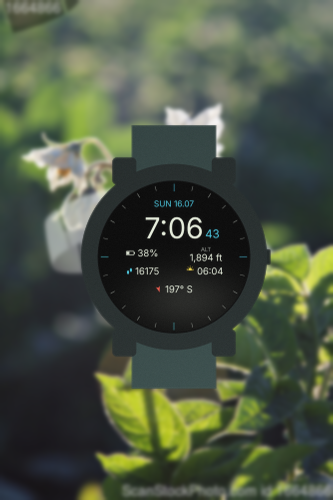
7:06:43
